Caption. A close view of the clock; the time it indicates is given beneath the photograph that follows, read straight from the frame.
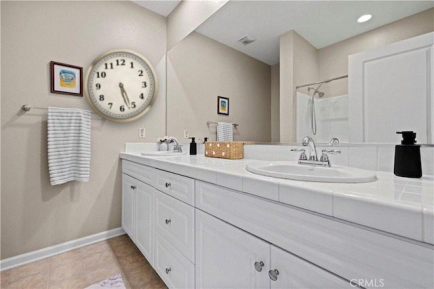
5:27
